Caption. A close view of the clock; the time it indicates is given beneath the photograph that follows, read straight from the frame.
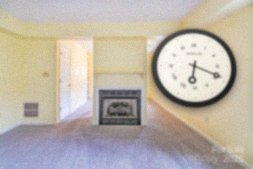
6:19
